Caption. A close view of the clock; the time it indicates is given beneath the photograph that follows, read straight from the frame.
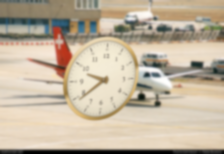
9:39
